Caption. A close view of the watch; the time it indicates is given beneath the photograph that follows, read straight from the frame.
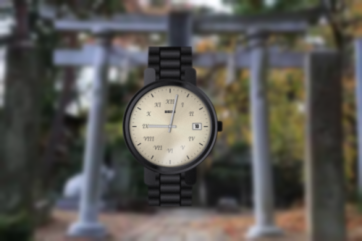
9:02
